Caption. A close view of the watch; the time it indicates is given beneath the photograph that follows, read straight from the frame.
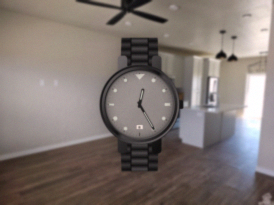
12:25
